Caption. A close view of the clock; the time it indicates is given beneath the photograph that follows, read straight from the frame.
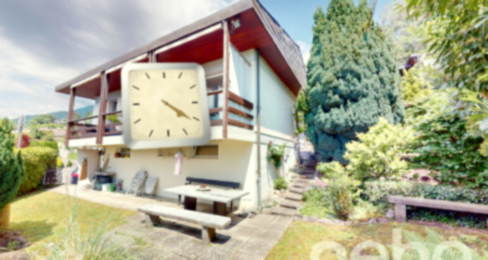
4:21
